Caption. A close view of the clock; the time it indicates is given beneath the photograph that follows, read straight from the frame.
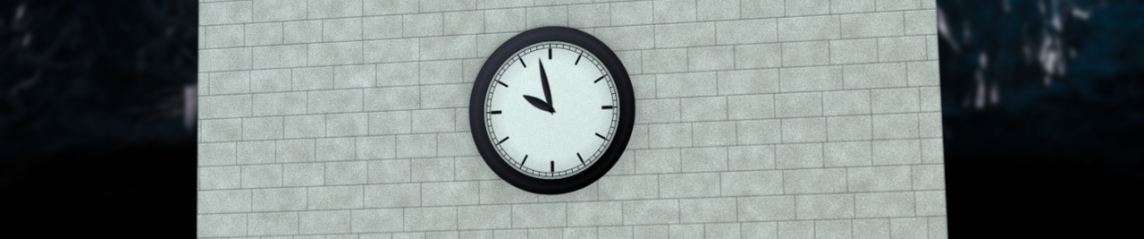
9:58
